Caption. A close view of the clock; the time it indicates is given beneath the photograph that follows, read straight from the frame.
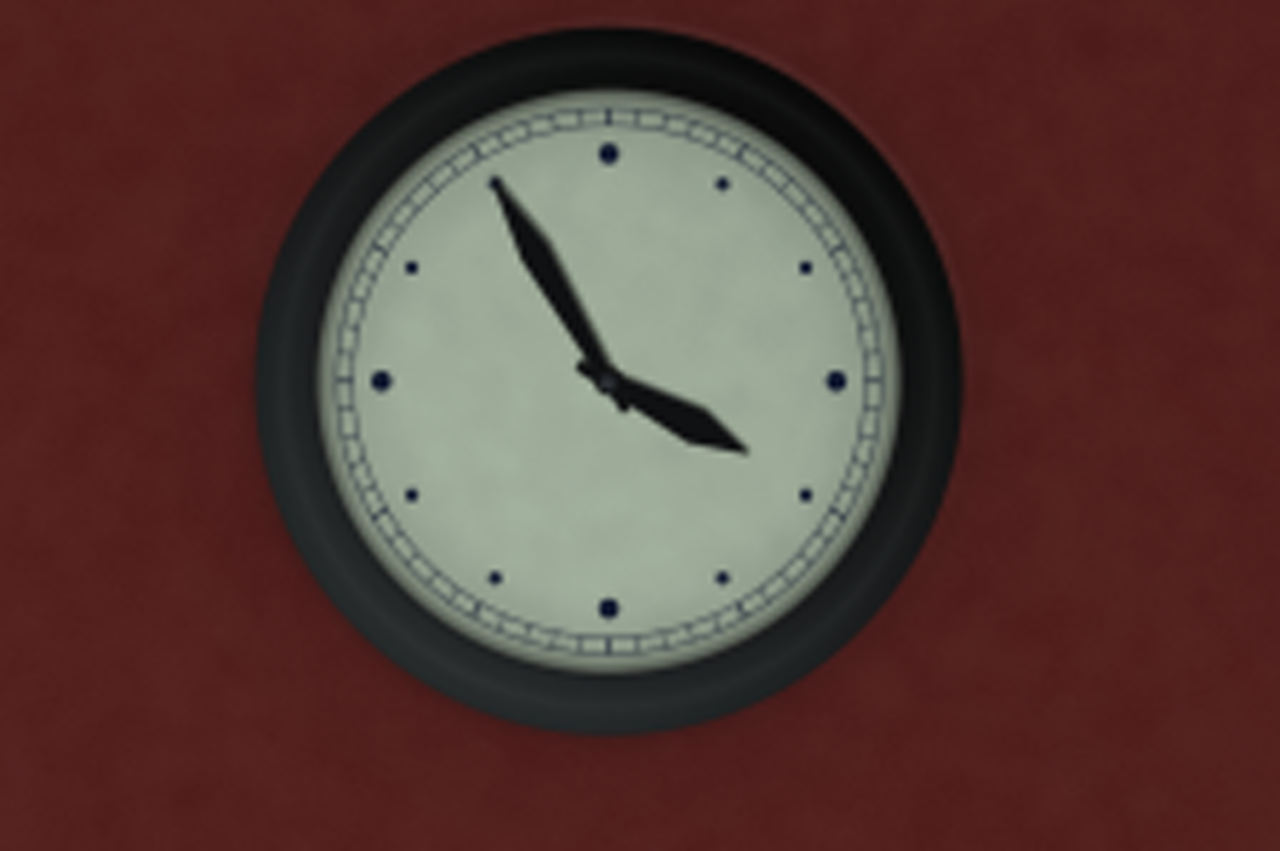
3:55
